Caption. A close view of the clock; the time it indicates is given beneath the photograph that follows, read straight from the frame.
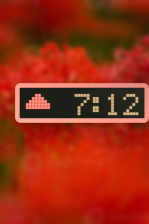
7:12
